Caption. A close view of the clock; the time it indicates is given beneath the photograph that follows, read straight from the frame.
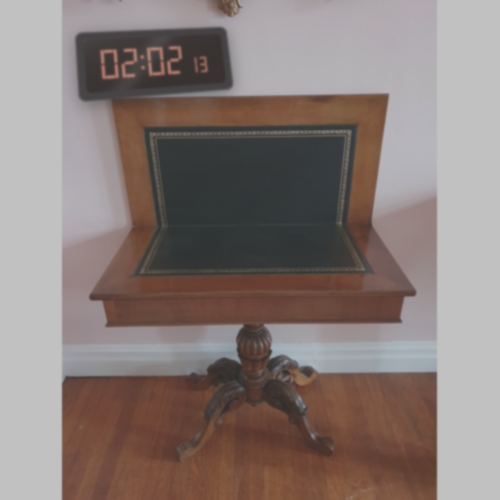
2:02:13
